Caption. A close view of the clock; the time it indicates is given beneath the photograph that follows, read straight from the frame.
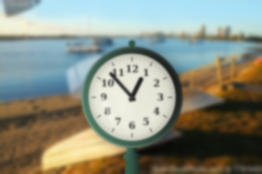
12:53
